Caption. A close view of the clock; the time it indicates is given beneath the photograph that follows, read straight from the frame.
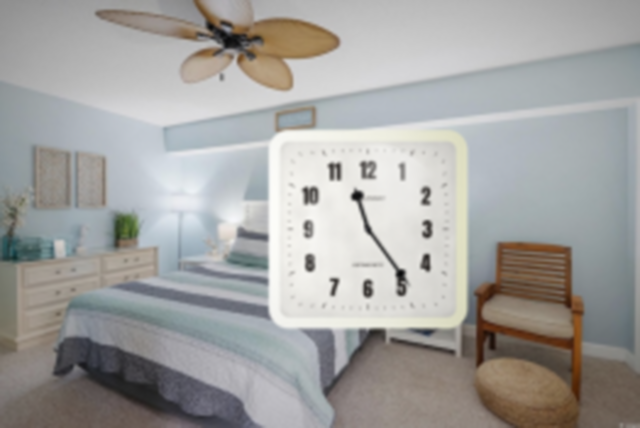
11:24
